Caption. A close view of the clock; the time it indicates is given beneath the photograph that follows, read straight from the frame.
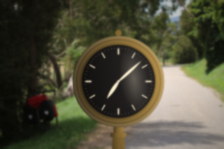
7:08
